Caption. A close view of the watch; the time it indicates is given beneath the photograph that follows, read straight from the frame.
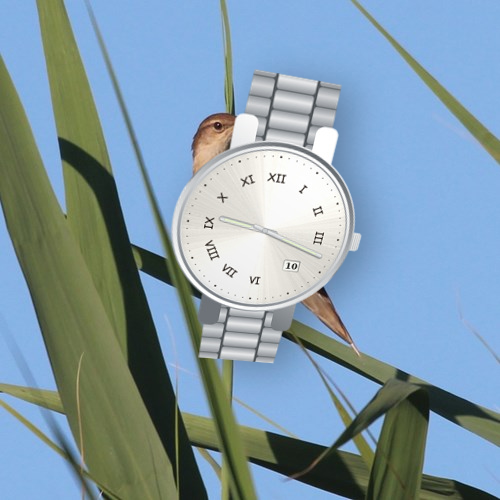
9:18
